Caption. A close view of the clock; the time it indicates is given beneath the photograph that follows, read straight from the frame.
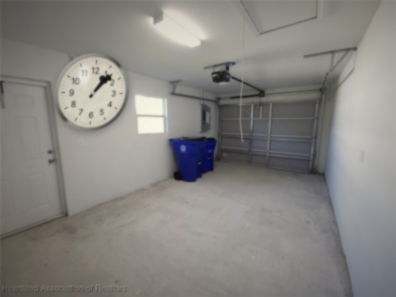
1:07
